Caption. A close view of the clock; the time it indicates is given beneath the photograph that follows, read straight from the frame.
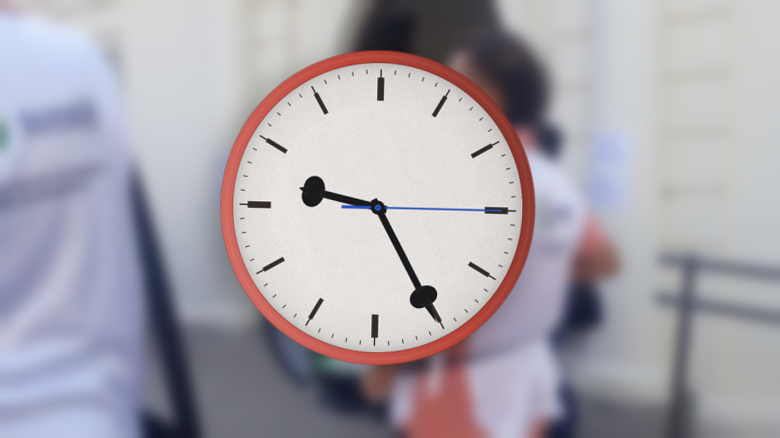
9:25:15
